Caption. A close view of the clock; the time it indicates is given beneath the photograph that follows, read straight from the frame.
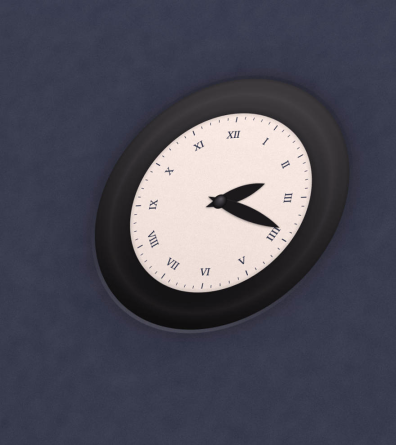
2:19
